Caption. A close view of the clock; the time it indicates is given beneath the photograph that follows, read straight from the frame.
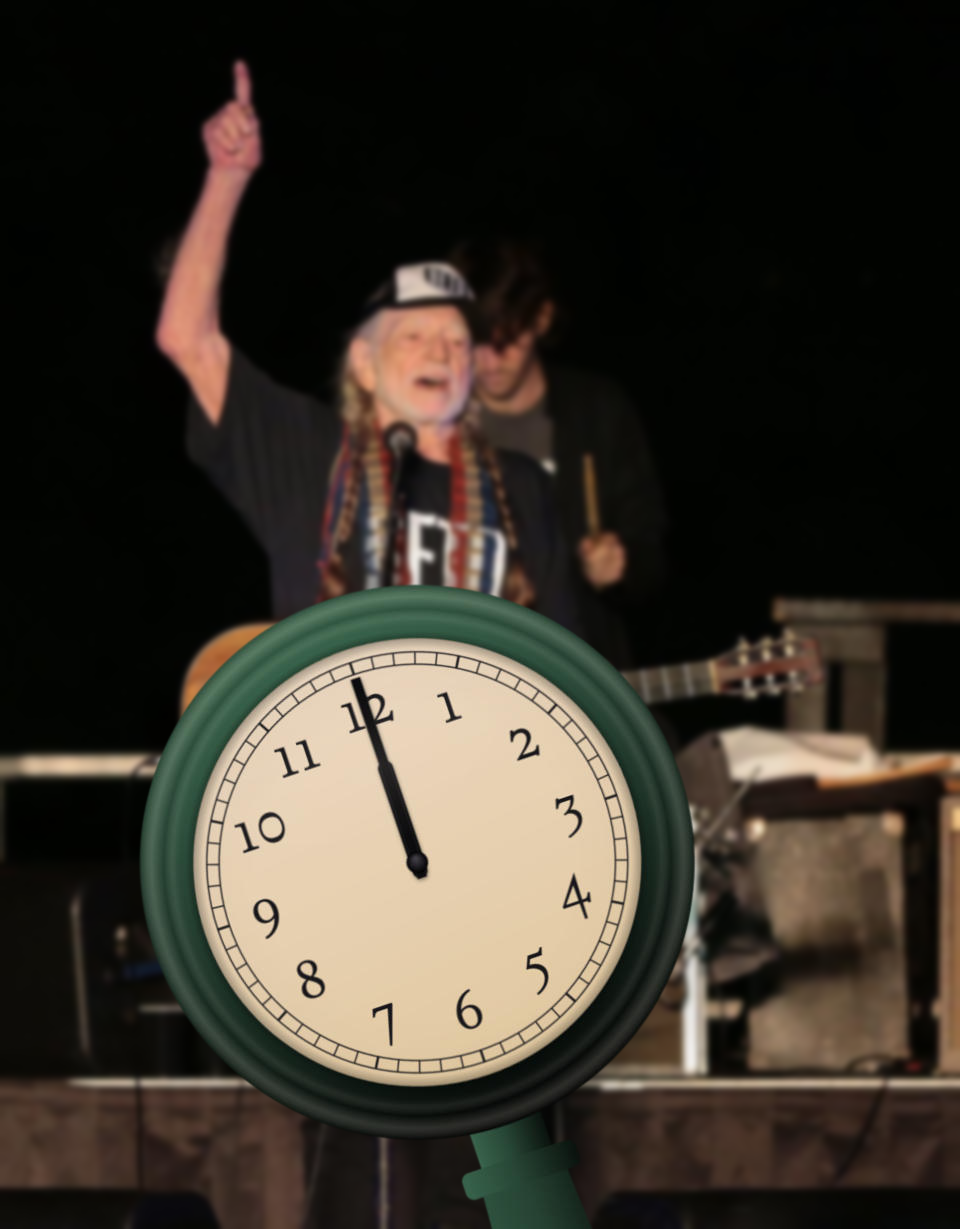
12:00
